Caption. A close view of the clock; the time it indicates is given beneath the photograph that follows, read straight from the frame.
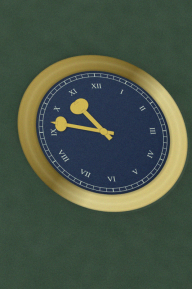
10:47
